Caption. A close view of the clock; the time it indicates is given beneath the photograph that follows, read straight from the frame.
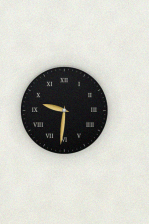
9:31
